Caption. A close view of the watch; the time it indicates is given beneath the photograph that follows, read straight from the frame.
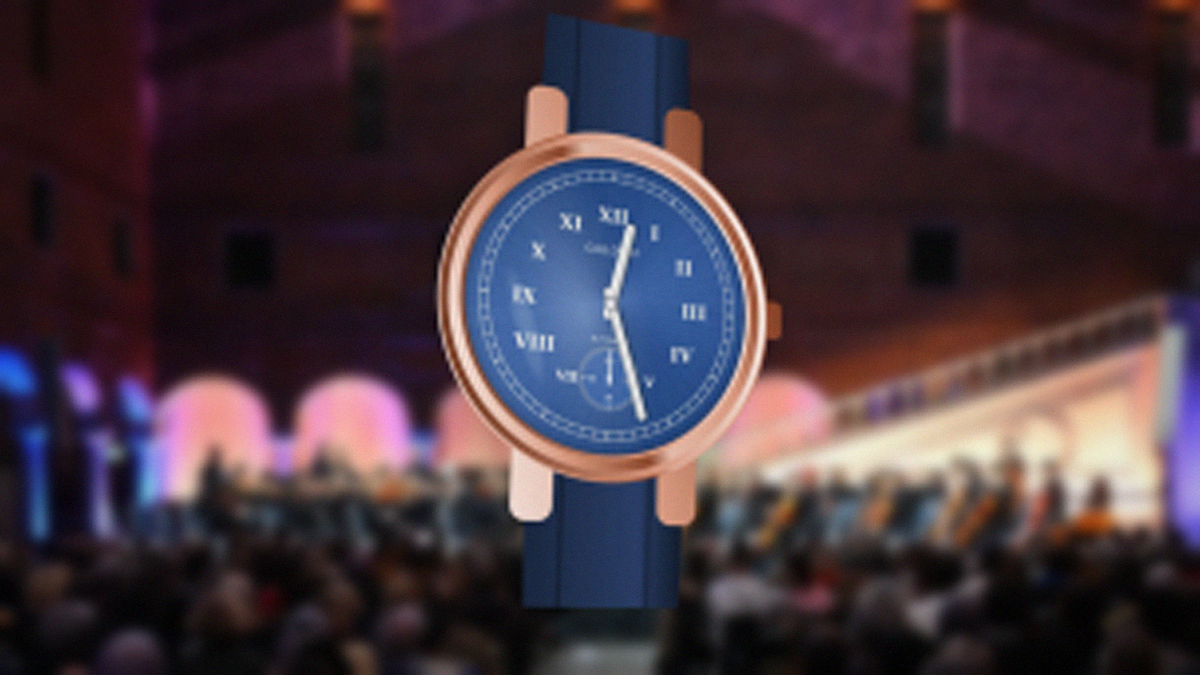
12:27
